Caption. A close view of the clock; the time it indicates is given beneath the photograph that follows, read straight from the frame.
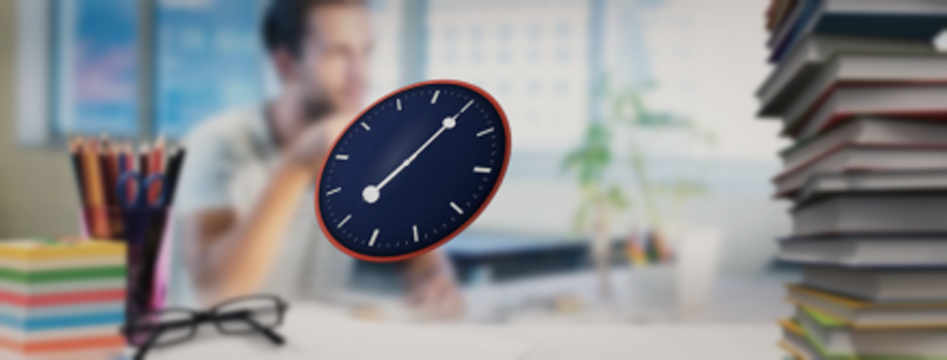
7:05
